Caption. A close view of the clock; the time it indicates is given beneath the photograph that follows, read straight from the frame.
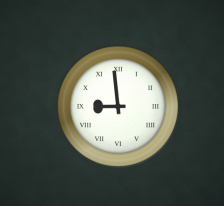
8:59
